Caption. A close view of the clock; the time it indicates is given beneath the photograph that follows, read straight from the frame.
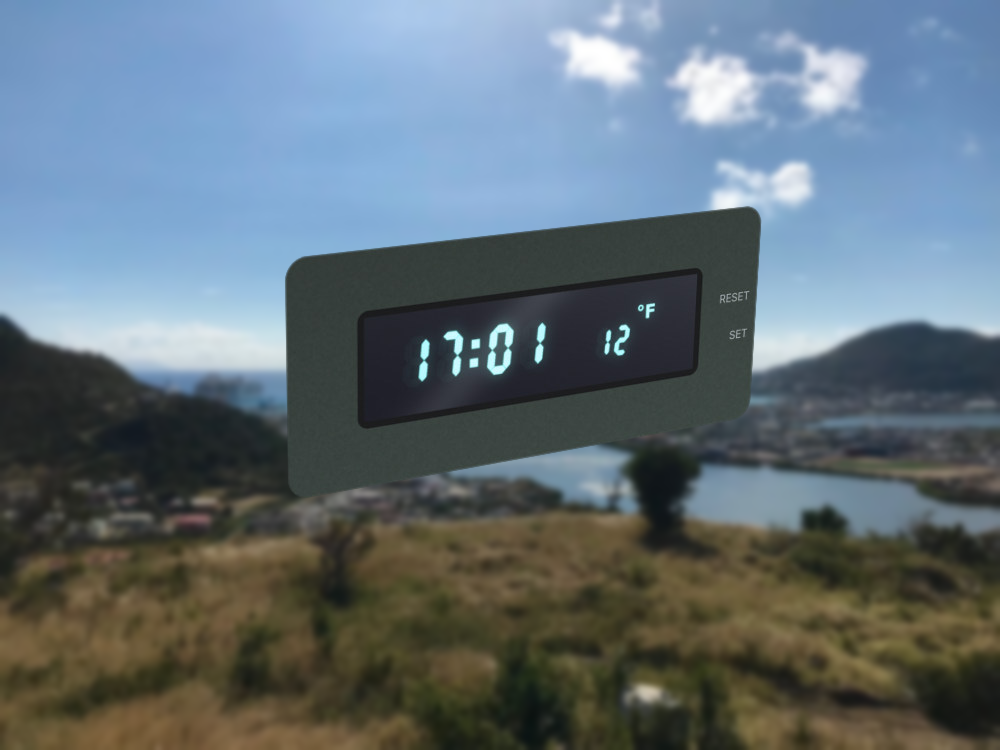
17:01
